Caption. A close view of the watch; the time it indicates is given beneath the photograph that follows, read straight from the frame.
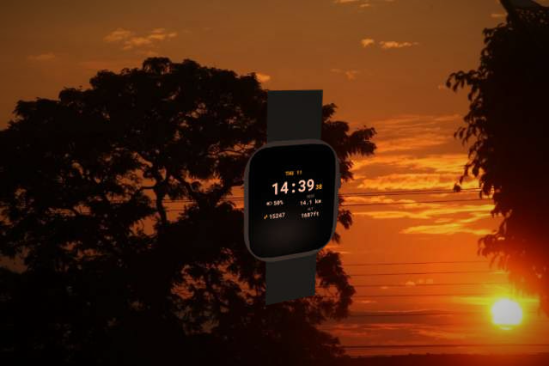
14:39
